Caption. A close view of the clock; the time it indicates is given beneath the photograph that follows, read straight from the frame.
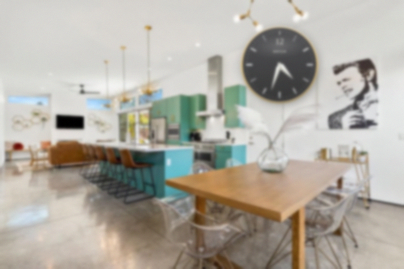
4:33
